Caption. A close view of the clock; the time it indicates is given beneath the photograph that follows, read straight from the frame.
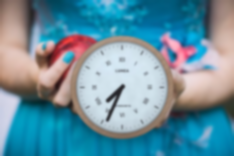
7:34
